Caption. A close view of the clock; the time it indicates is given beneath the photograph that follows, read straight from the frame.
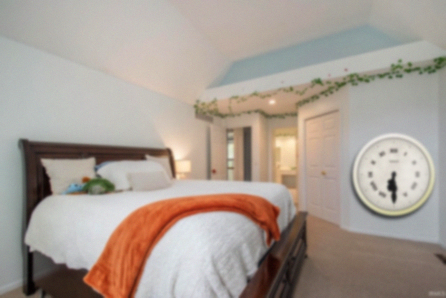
6:30
